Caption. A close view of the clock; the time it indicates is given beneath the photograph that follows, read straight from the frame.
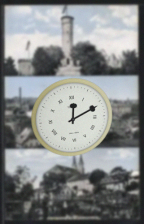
12:11
